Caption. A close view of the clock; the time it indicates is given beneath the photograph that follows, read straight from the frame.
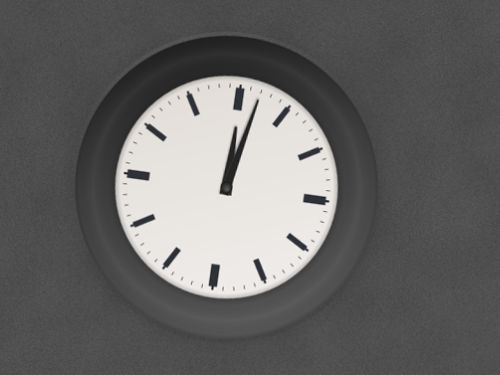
12:02
